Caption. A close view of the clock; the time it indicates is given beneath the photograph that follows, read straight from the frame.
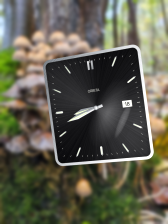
8:42
